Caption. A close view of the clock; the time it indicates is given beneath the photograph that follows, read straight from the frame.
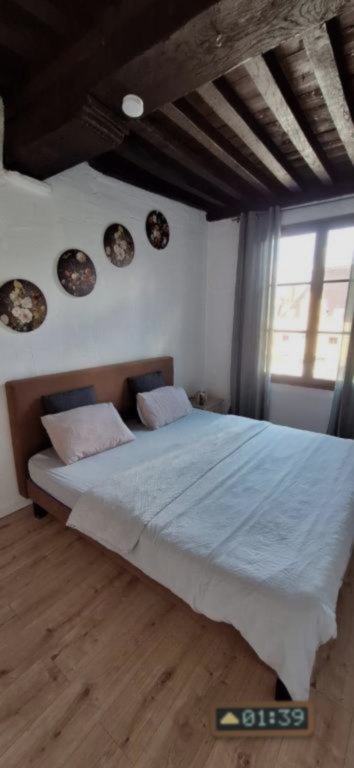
1:39
